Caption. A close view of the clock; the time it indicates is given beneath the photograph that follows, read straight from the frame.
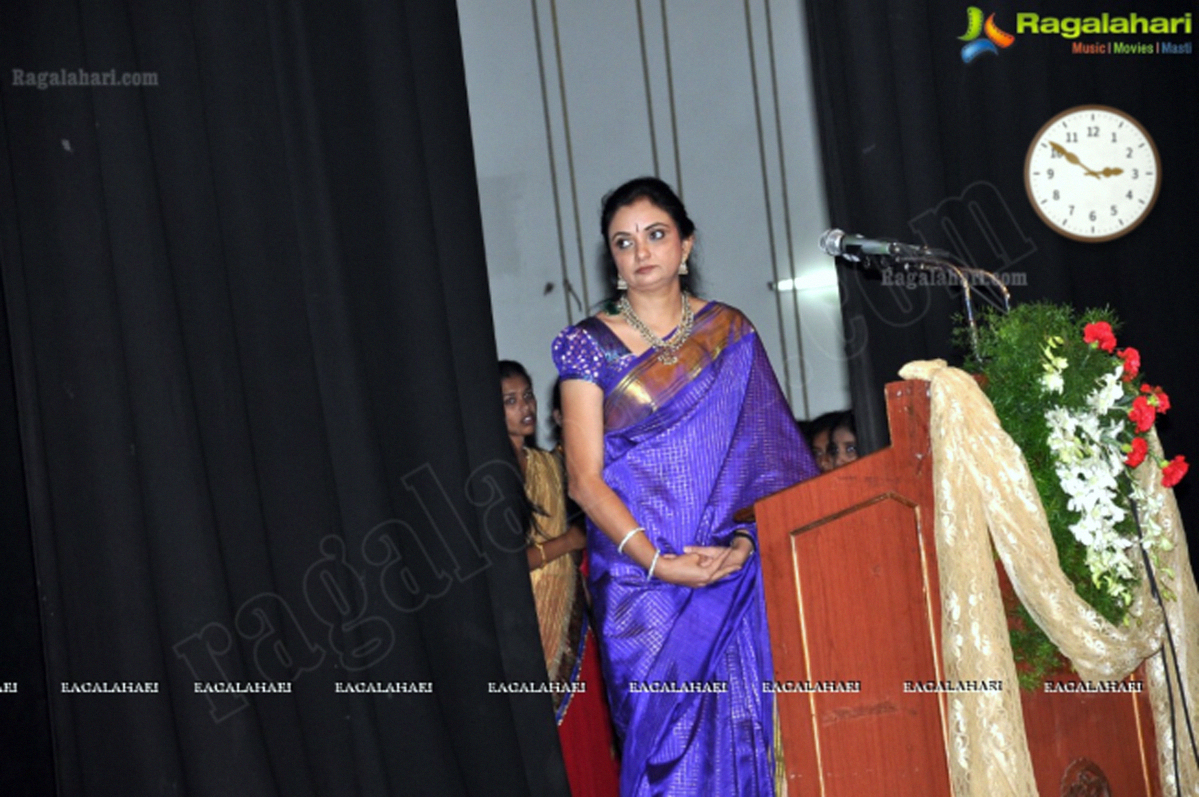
2:51
